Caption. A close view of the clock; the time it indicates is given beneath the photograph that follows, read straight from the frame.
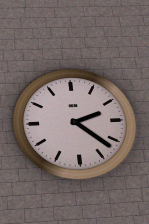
2:22
